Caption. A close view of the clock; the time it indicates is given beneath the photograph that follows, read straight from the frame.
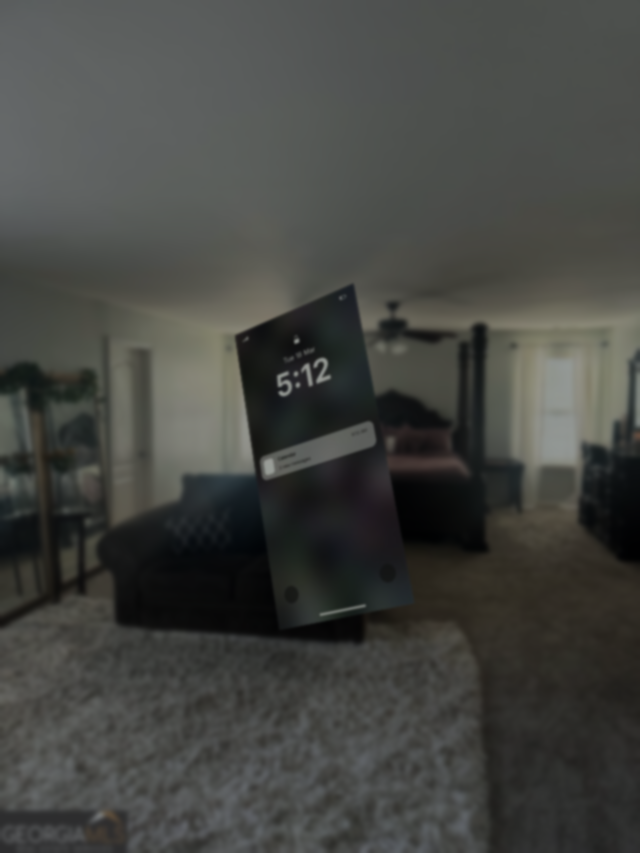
5:12
